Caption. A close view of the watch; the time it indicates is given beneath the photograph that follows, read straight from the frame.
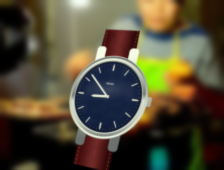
8:52
